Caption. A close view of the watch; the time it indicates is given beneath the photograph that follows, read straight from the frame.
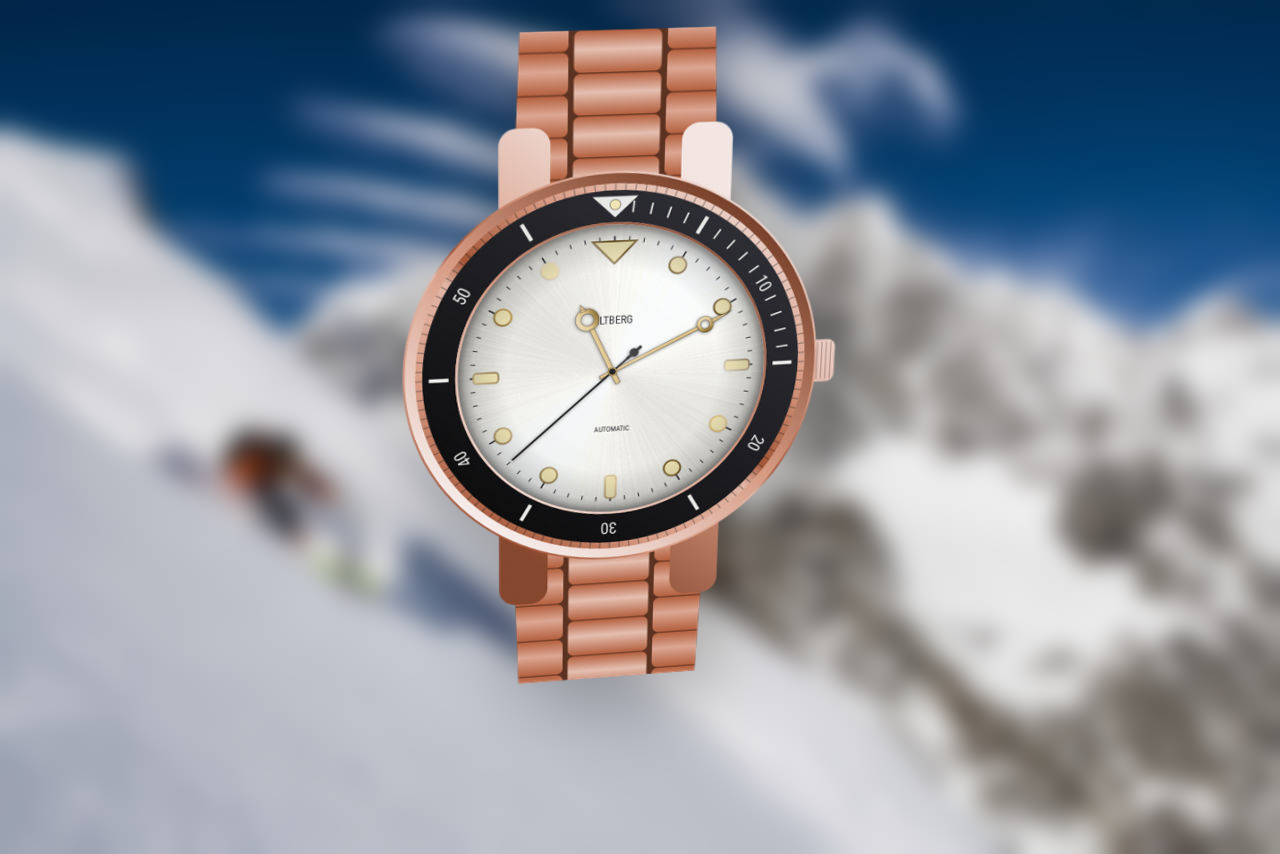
11:10:38
